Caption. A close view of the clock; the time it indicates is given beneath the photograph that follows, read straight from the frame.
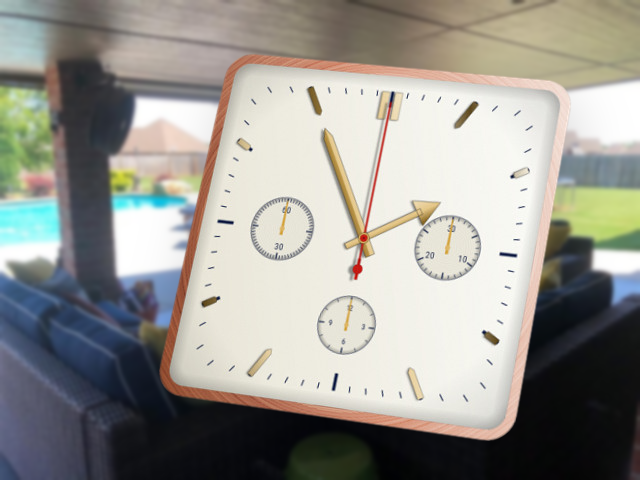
1:55
